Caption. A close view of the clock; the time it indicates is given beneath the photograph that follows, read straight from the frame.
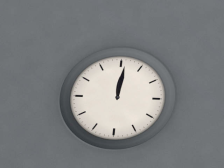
12:01
